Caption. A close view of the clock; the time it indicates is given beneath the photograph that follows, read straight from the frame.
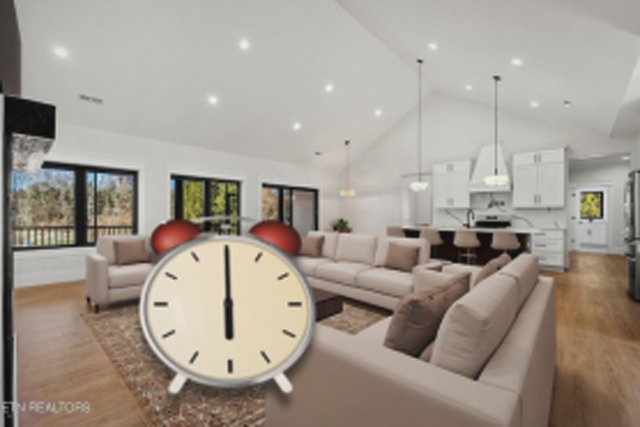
6:00
